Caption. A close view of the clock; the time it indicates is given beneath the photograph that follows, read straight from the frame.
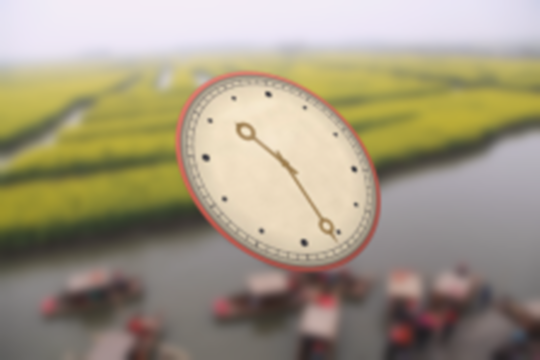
10:26
